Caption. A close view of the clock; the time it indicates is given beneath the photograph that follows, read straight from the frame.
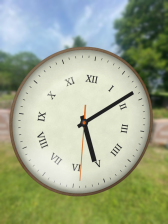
5:08:29
